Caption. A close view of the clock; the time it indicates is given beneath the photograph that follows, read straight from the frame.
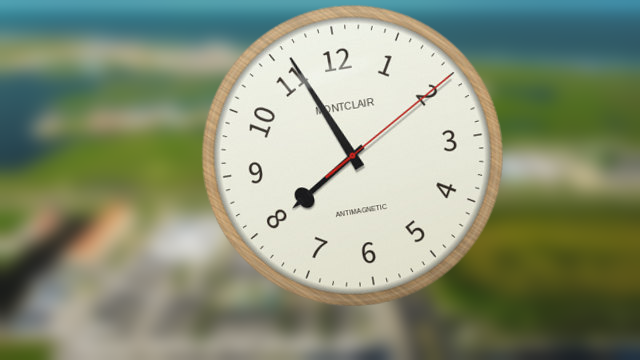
7:56:10
